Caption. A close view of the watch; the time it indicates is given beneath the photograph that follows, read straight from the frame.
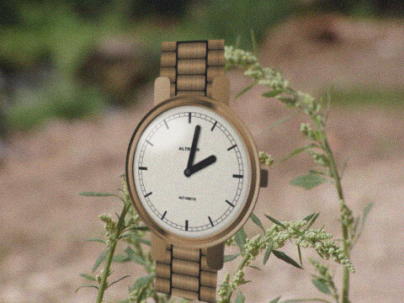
2:02
